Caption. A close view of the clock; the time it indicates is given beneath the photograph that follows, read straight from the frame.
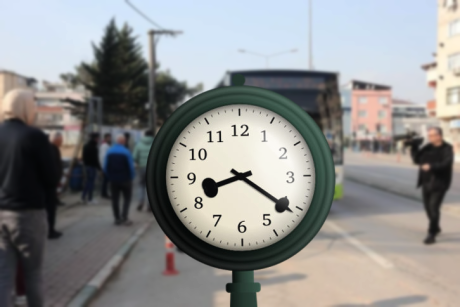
8:21
